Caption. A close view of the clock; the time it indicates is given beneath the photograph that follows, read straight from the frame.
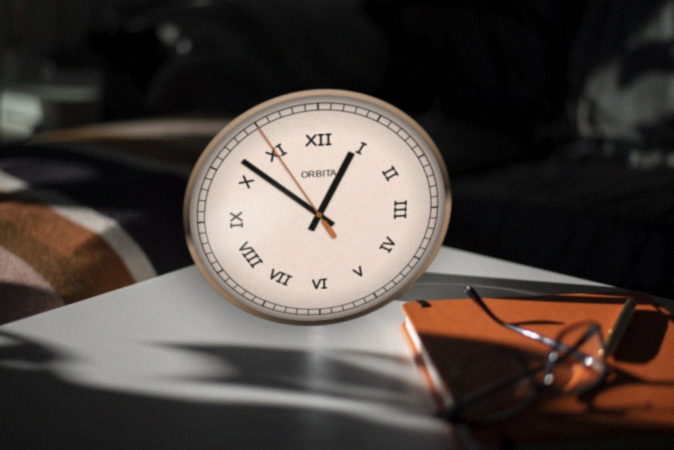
12:51:55
